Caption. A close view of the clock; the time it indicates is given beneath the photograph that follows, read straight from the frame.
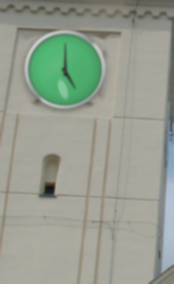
5:00
